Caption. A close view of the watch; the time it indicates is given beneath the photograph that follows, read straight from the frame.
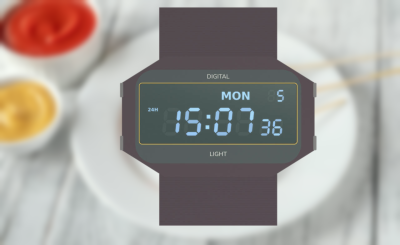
15:07:36
